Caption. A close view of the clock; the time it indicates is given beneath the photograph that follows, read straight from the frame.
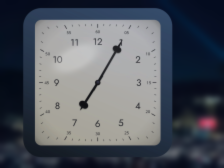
7:05
